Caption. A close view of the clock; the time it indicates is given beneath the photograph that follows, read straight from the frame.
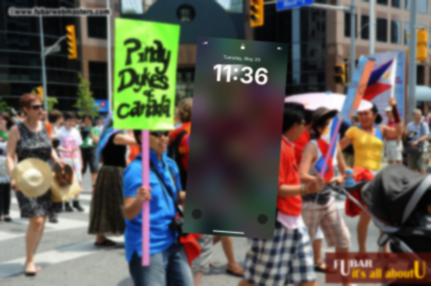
11:36
